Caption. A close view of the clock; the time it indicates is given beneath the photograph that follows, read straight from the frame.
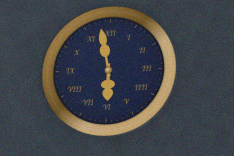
5:58
